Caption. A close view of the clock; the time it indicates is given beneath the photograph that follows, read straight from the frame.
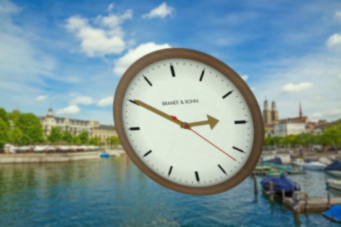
2:50:22
